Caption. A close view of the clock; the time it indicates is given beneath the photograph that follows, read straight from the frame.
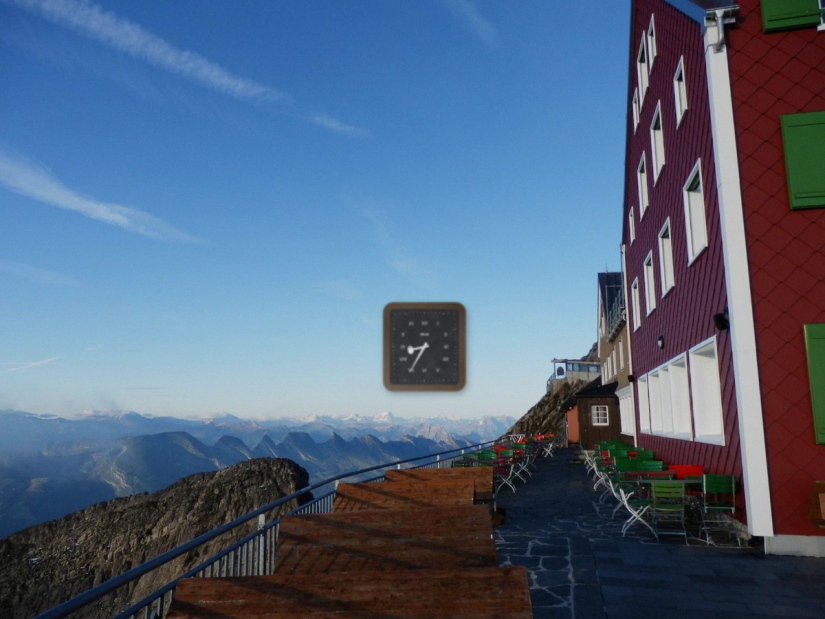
8:35
